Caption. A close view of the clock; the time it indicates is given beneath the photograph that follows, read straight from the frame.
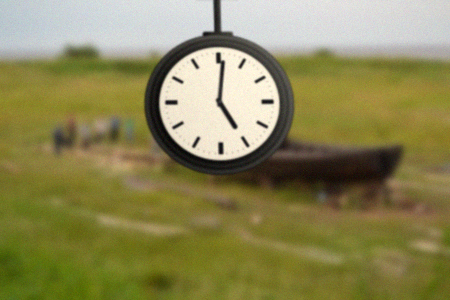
5:01
